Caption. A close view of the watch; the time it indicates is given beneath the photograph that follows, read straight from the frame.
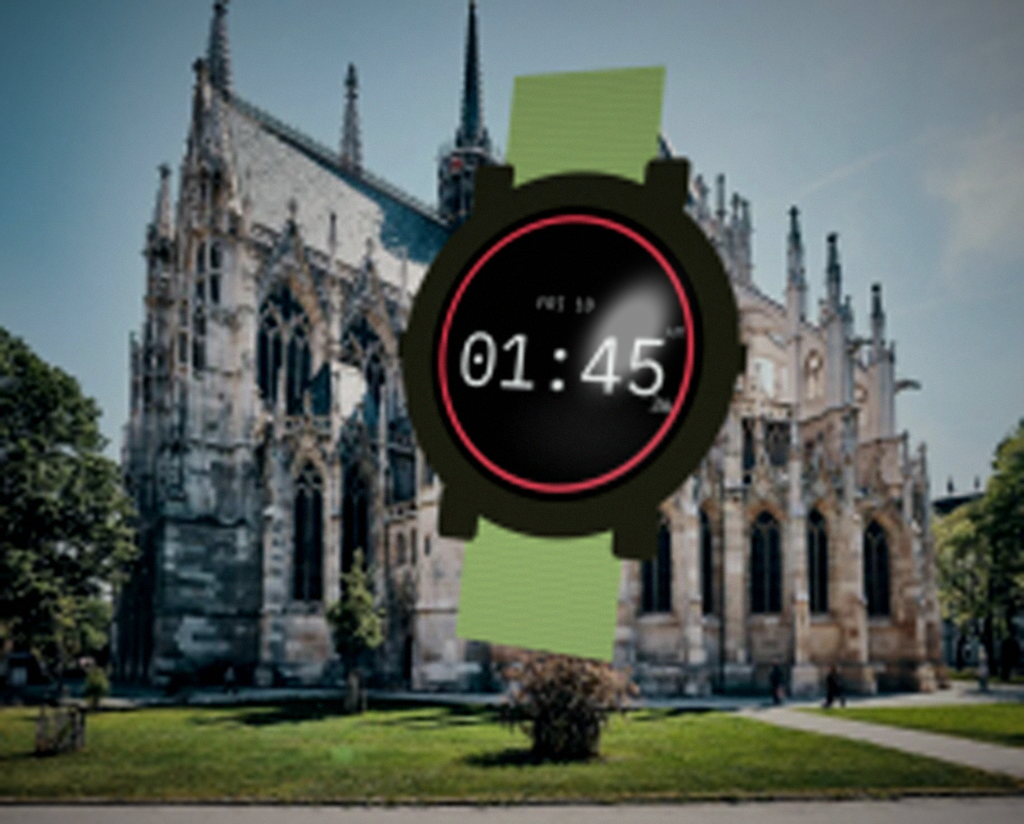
1:45
